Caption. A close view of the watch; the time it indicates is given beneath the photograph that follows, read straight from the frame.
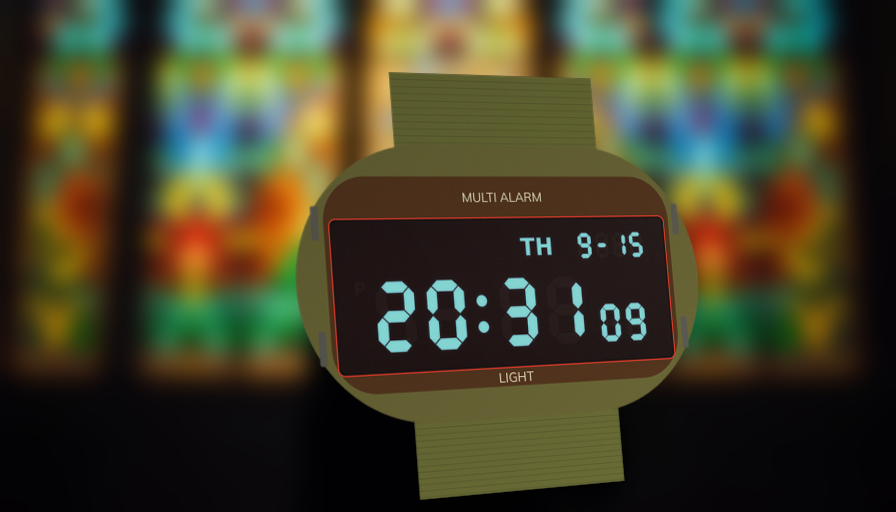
20:31:09
